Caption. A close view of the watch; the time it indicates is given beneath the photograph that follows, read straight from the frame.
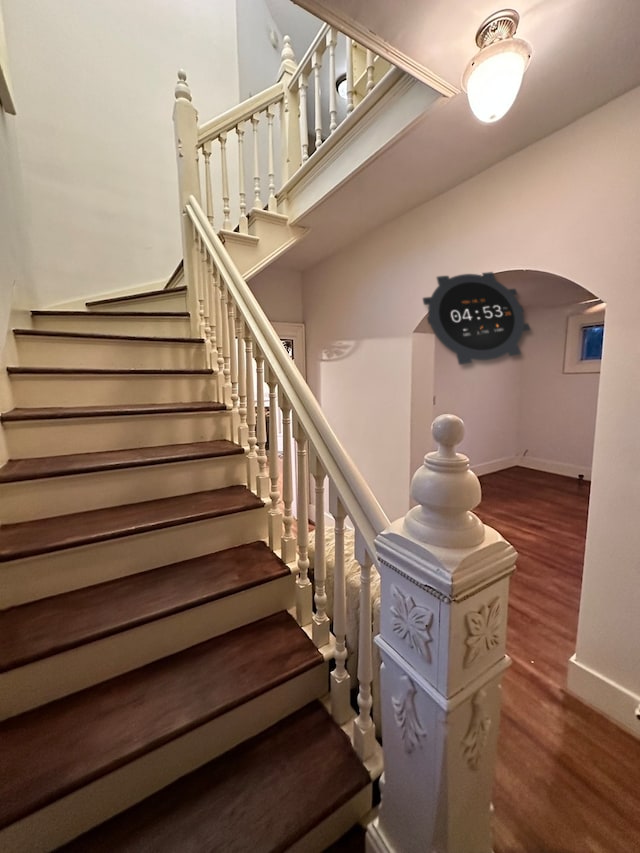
4:53
